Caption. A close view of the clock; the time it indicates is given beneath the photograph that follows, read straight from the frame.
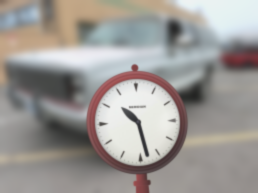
10:28
